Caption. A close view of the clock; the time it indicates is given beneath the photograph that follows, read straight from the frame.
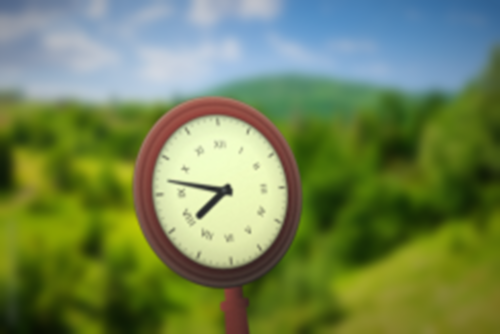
7:47
